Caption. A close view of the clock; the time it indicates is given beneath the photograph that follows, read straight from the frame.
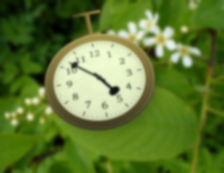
4:52
